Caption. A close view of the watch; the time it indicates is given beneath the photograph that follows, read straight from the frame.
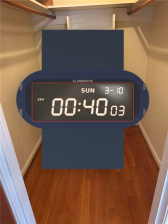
0:40:03
